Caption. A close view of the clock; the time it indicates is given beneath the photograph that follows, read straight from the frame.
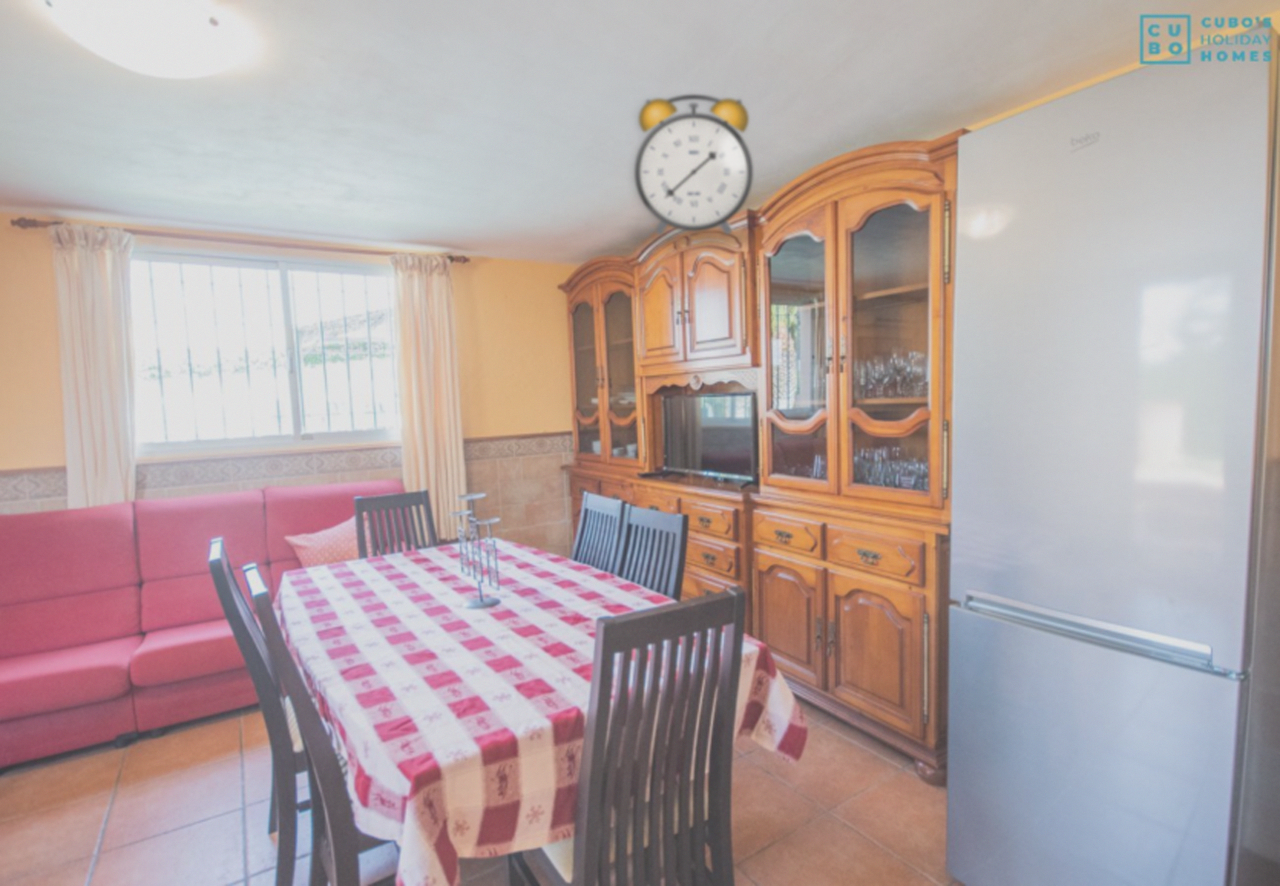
1:38
